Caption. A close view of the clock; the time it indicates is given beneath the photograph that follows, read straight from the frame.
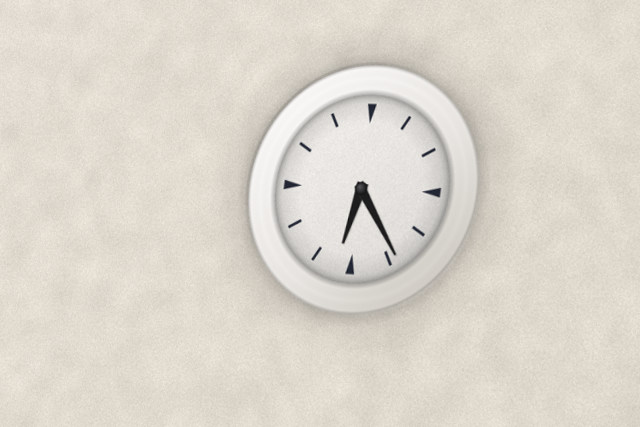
6:24
